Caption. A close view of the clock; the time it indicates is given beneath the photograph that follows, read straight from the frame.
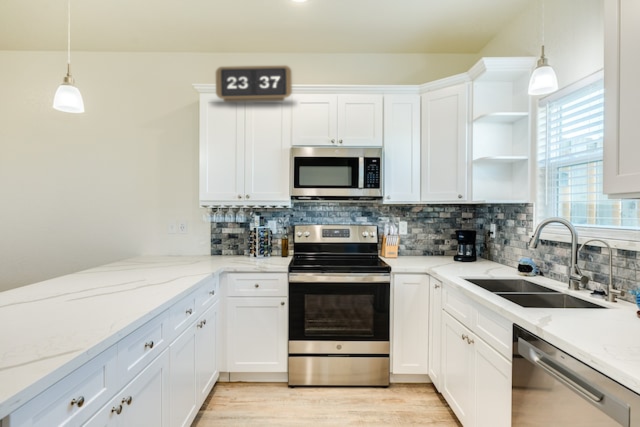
23:37
